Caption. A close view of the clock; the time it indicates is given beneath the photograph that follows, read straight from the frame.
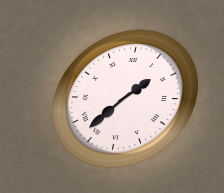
1:37
